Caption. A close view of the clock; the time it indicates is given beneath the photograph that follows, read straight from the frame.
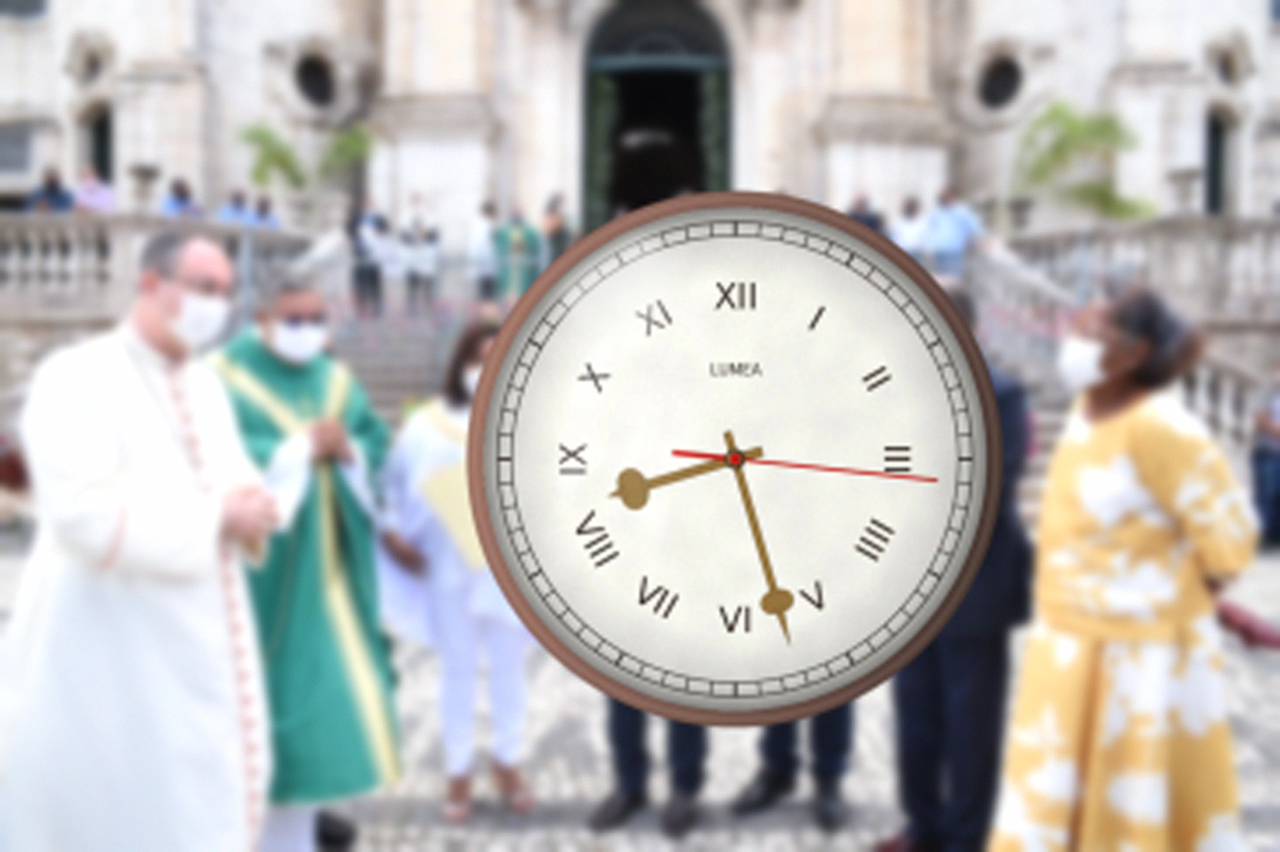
8:27:16
